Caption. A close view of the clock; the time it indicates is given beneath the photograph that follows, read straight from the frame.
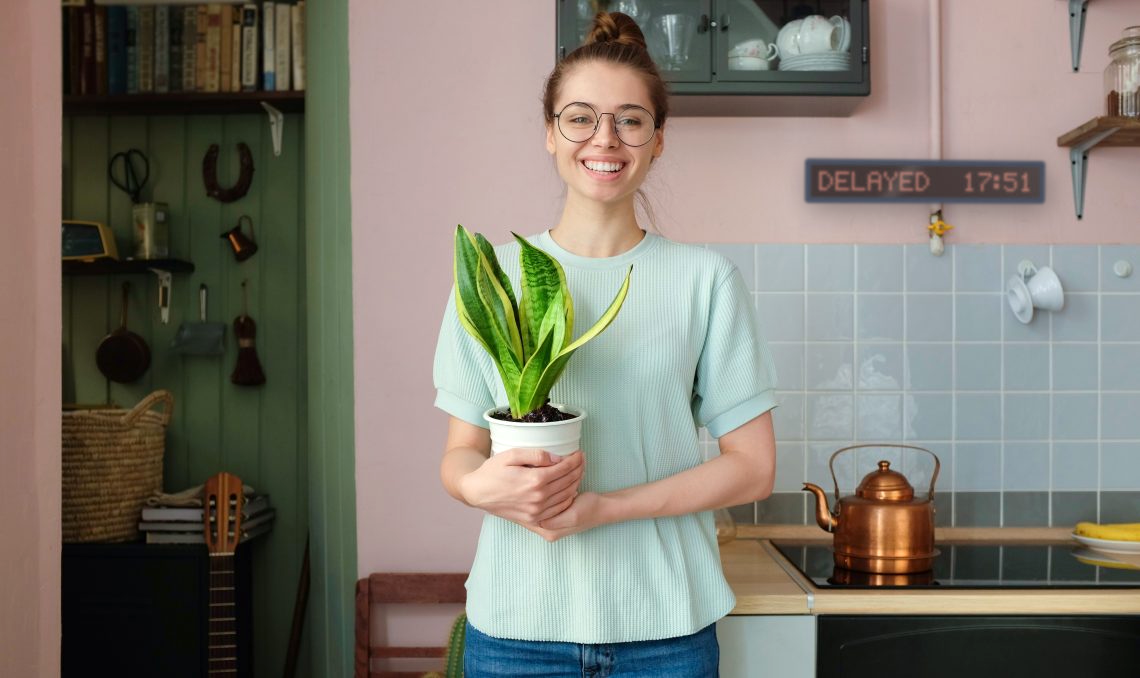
17:51
